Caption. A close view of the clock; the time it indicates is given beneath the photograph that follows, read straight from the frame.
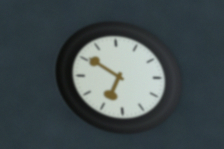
6:51
